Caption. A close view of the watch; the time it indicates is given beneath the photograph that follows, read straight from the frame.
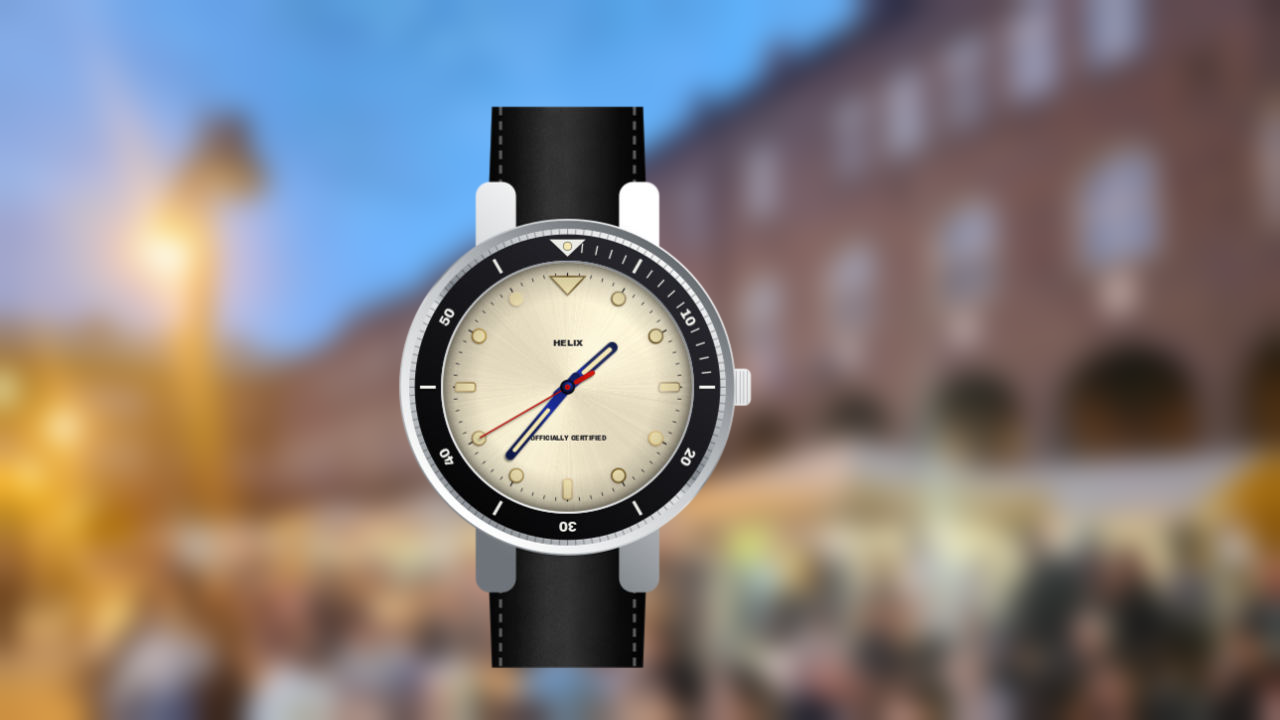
1:36:40
